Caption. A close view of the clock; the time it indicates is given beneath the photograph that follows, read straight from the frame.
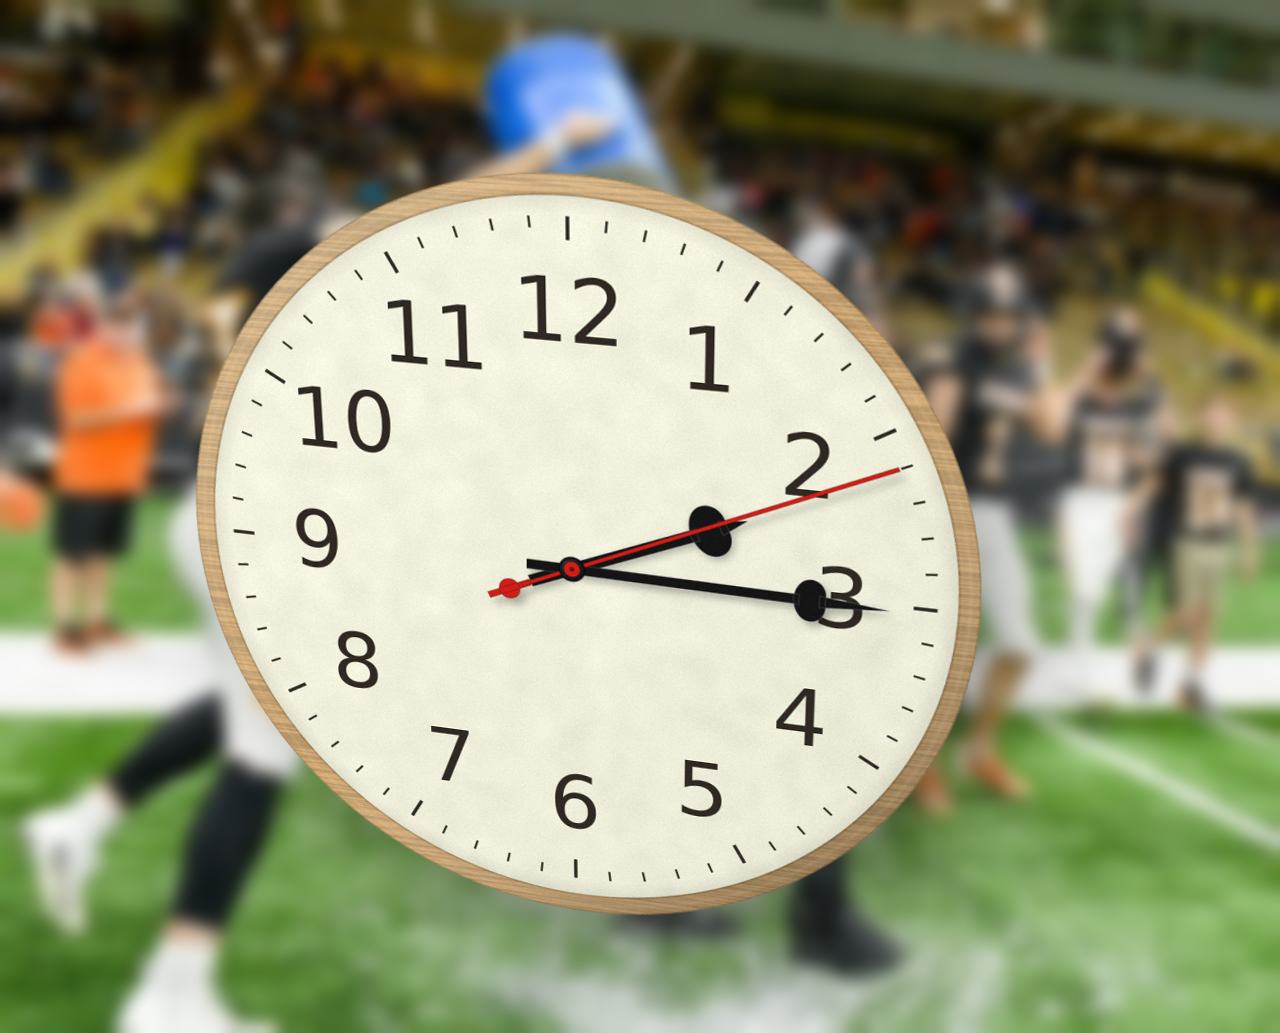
2:15:11
